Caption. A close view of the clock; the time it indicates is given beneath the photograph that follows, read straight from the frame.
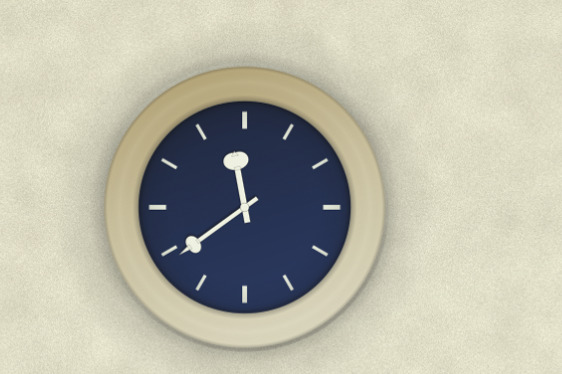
11:39
